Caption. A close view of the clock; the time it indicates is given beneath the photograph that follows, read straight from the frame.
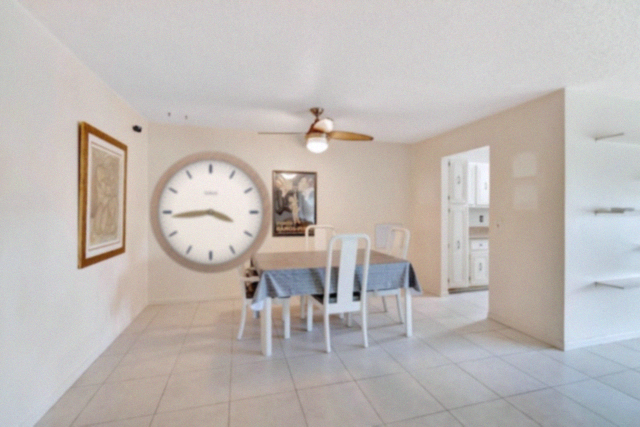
3:44
